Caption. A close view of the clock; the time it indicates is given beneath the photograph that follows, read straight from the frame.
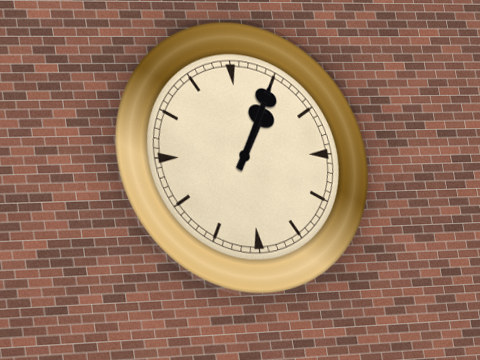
1:05
